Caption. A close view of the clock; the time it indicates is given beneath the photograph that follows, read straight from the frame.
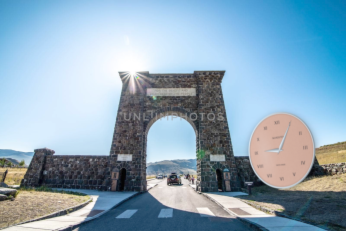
9:05
